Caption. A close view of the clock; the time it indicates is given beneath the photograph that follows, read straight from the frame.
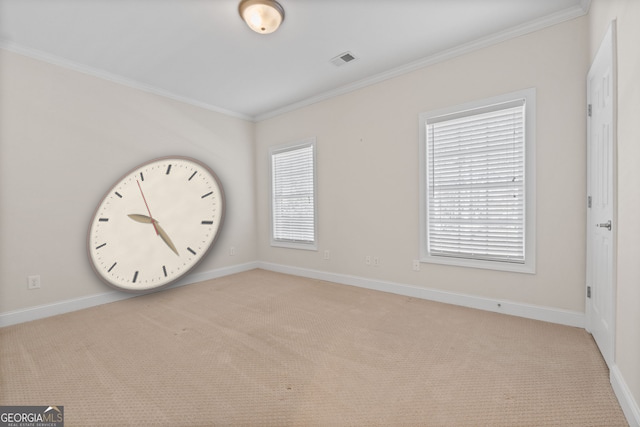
9:21:54
